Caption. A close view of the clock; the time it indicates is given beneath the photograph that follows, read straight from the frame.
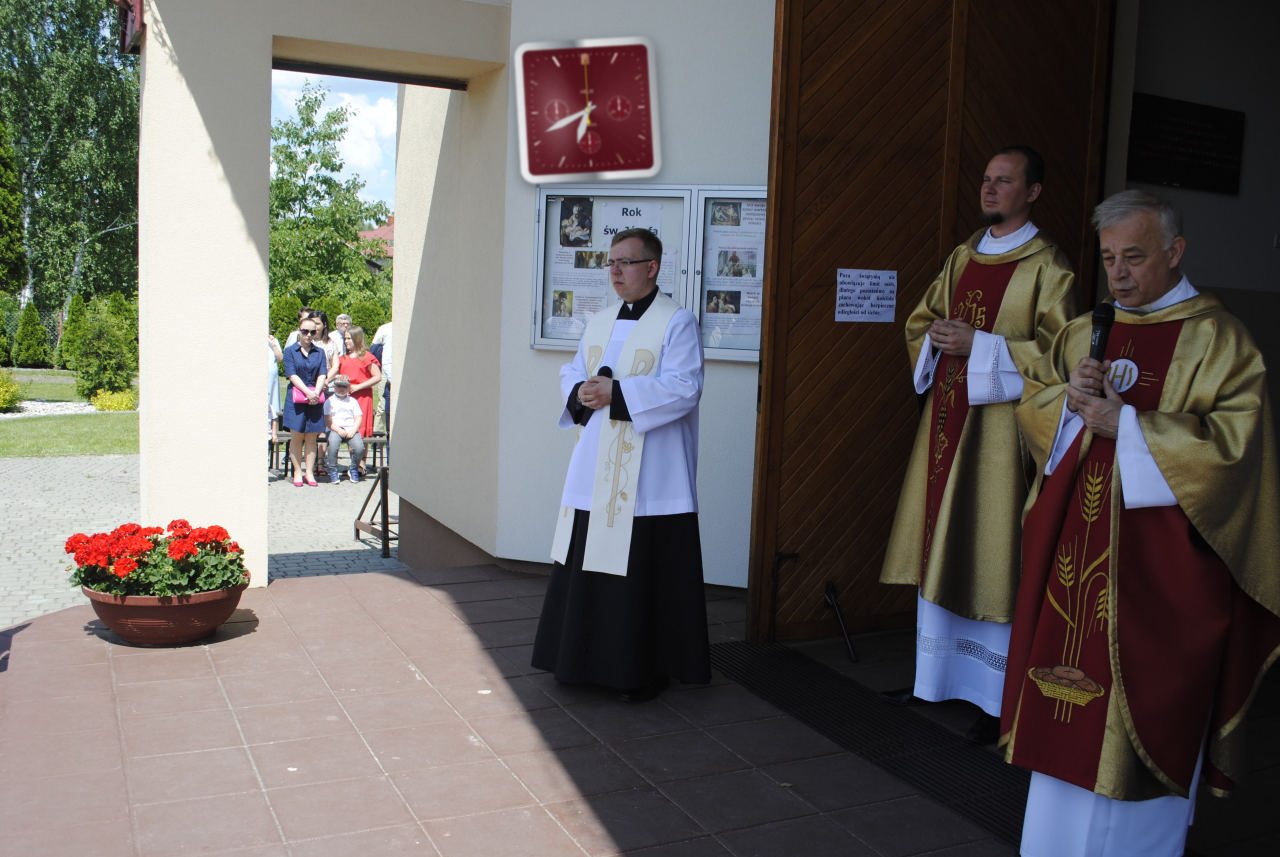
6:41
